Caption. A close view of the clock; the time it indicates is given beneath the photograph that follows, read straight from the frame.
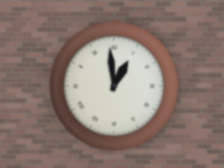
12:59
